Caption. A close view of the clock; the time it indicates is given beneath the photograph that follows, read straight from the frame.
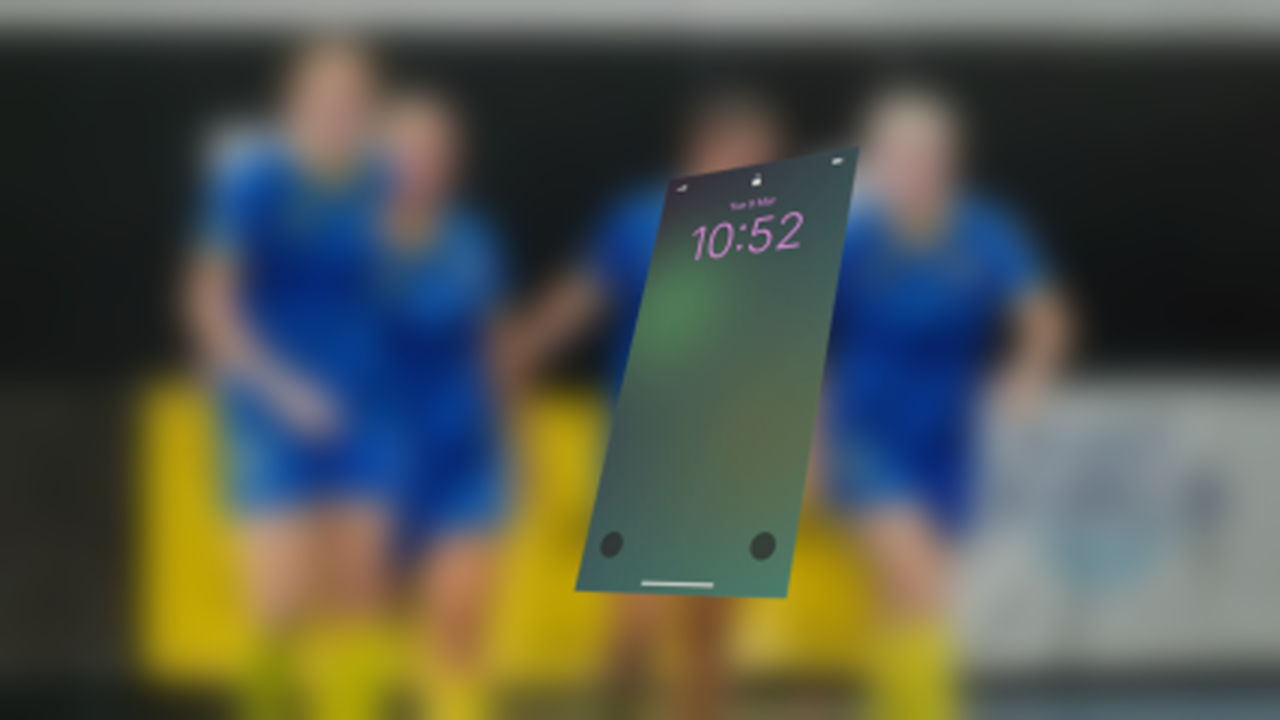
10:52
